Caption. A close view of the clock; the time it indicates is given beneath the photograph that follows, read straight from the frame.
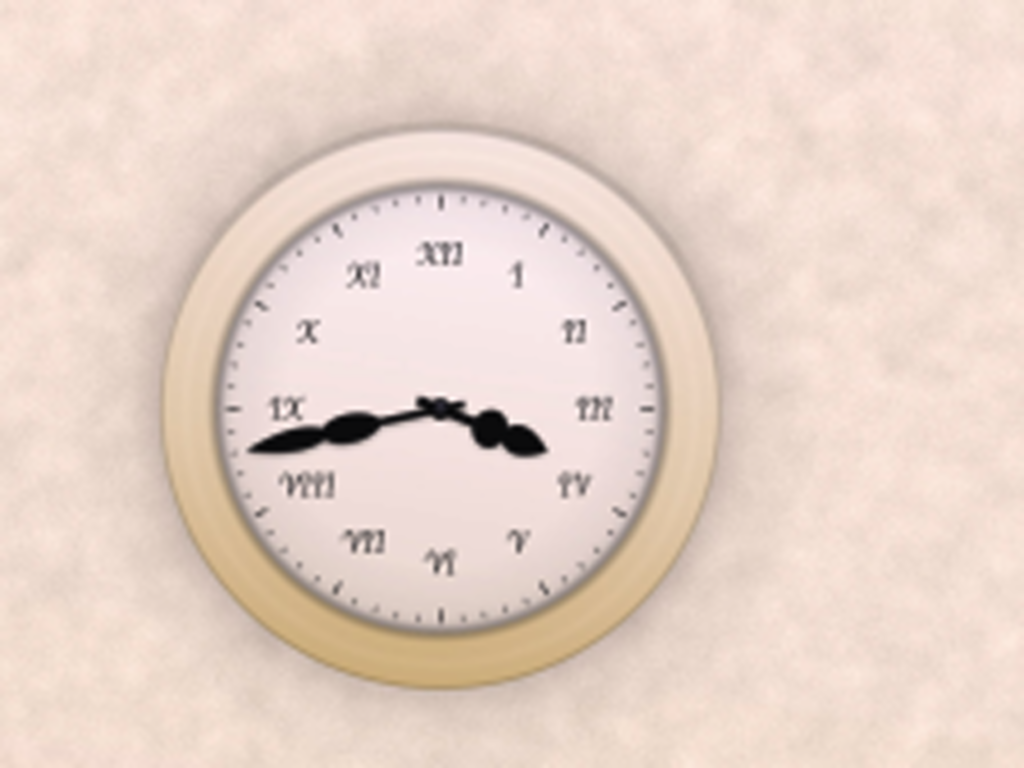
3:43
